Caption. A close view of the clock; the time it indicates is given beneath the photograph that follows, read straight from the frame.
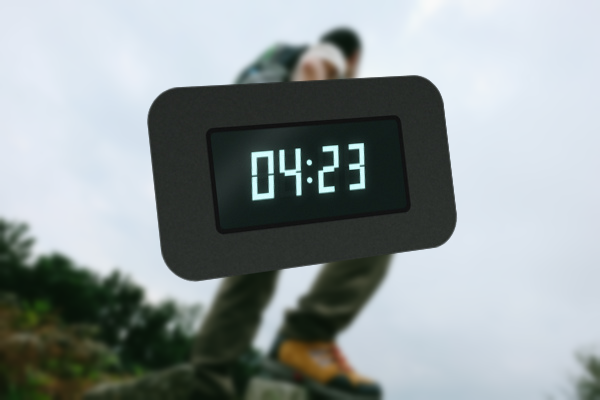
4:23
